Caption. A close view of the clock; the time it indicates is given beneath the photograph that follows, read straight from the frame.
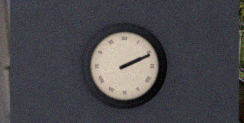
2:11
